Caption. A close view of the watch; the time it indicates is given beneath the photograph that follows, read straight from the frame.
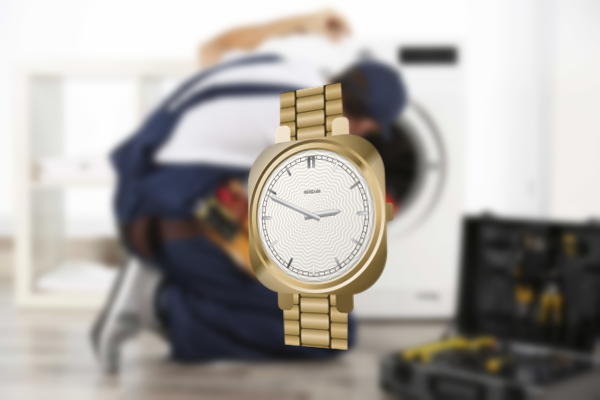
2:49
